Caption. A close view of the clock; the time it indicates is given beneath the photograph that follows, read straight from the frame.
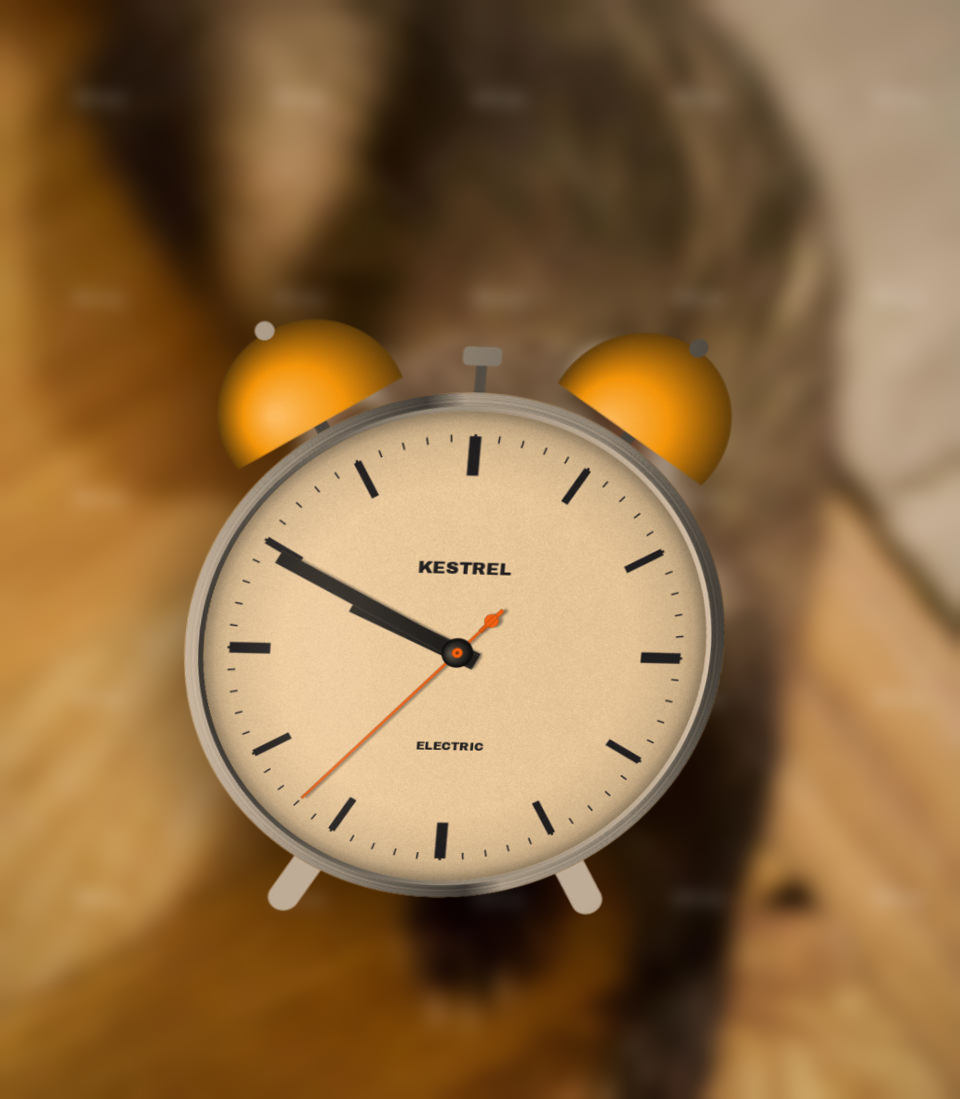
9:49:37
